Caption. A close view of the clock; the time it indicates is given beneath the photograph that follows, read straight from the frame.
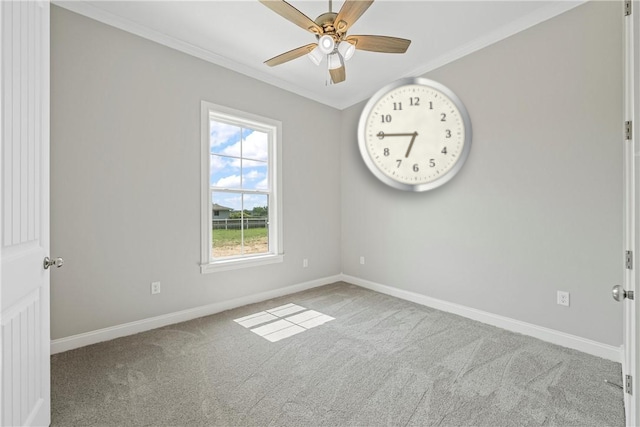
6:45
